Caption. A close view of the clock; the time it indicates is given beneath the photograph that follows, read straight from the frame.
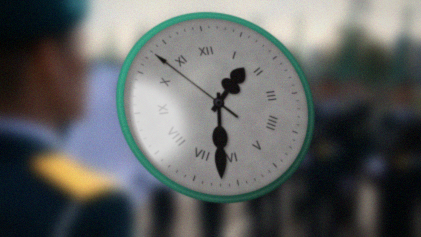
1:31:53
